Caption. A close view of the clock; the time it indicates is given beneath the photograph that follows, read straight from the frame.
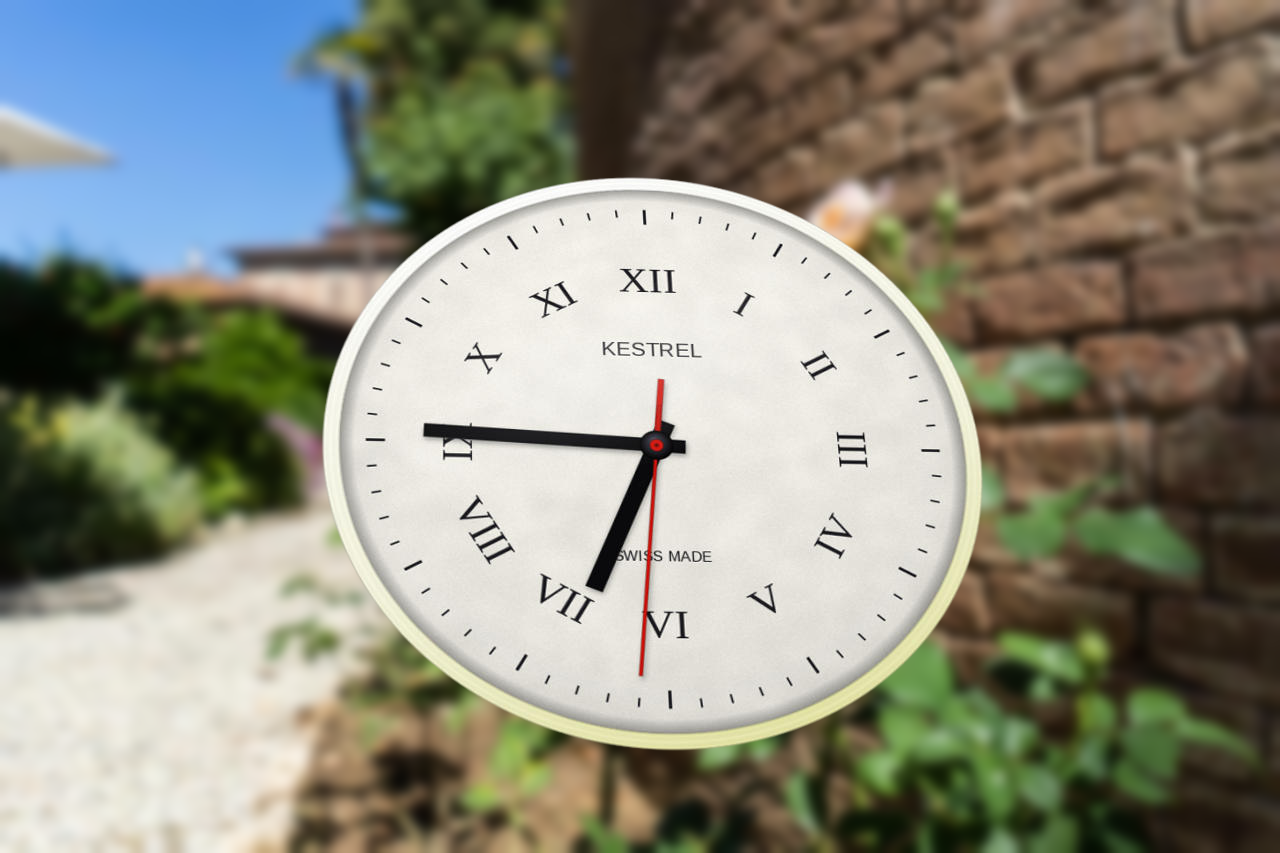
6:45:31
